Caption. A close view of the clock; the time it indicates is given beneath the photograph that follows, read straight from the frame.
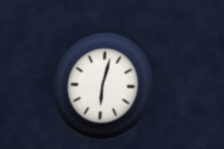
6:02
